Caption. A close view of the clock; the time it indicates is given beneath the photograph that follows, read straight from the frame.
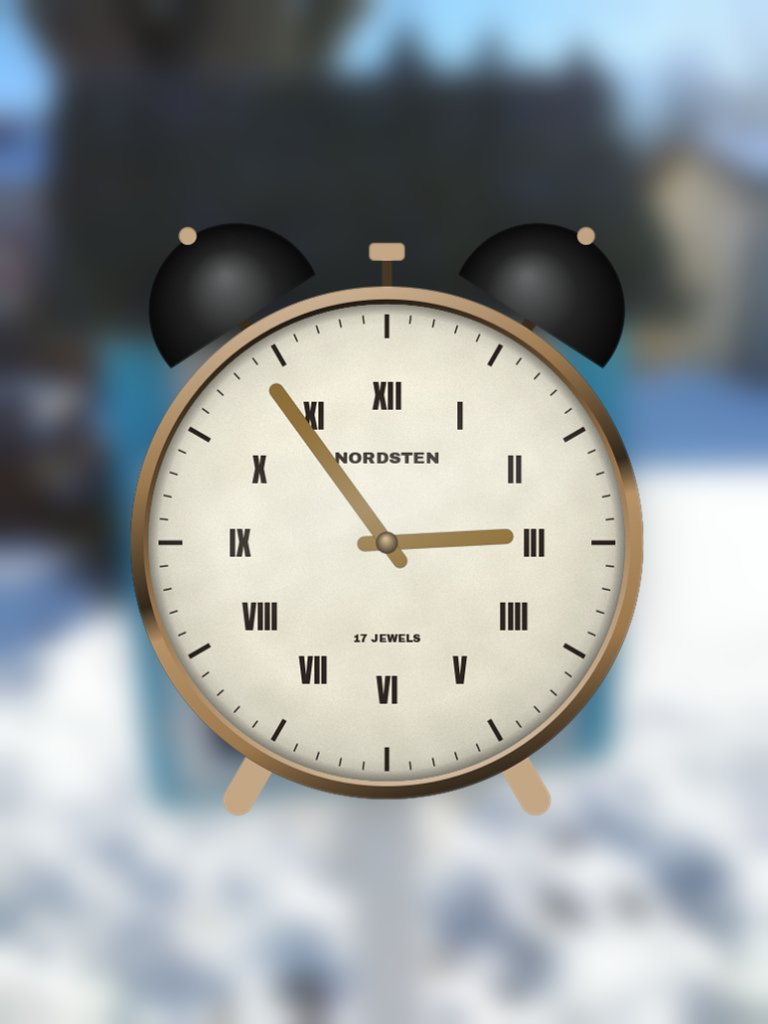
2:54
